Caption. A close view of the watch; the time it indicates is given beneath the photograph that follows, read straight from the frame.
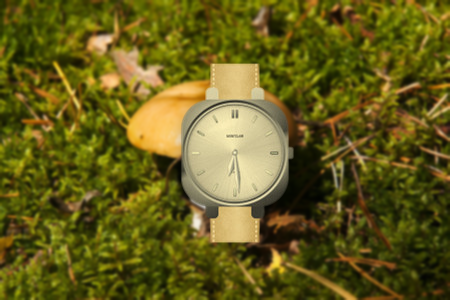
6:29
